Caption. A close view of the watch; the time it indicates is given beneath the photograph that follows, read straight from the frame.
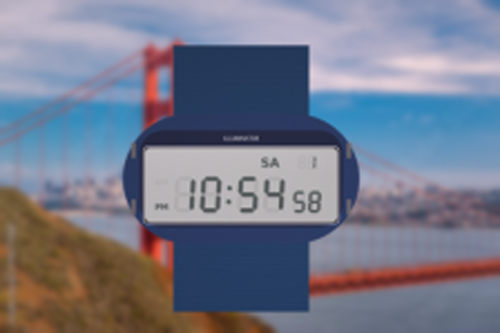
10:54:58
